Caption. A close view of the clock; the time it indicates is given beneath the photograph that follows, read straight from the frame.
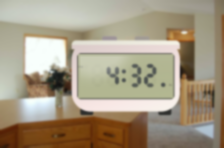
4:32
